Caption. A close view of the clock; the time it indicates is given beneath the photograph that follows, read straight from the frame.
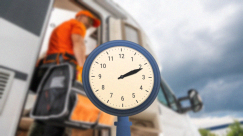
2:11
